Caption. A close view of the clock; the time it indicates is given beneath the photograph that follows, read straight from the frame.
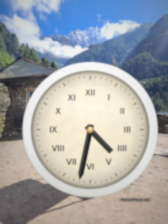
4:32
